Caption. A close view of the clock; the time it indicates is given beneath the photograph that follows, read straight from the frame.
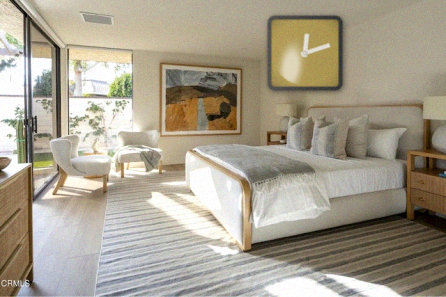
12:12
